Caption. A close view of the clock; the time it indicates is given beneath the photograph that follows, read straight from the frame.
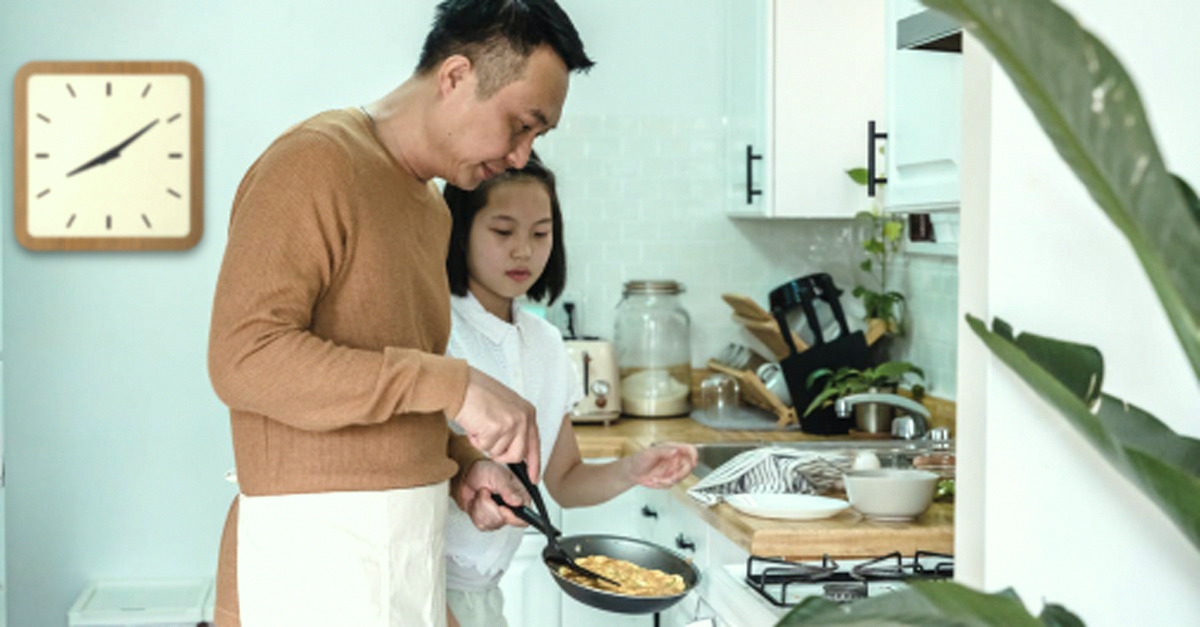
8:09
